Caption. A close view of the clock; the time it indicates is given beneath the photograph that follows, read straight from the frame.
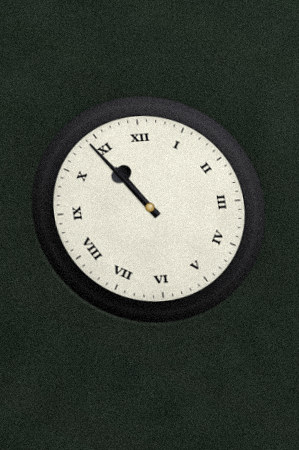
10:54
